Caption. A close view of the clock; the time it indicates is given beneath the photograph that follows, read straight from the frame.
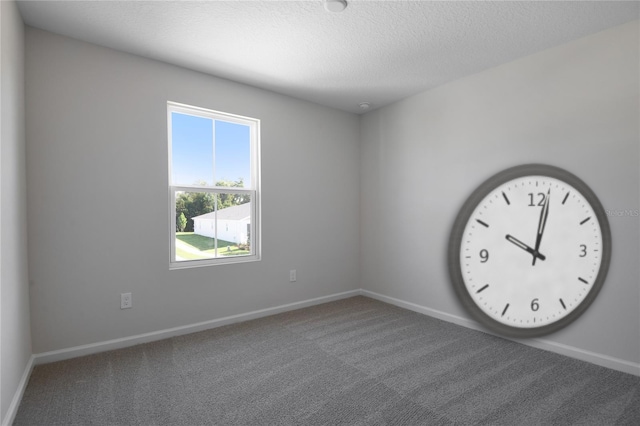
10:02
